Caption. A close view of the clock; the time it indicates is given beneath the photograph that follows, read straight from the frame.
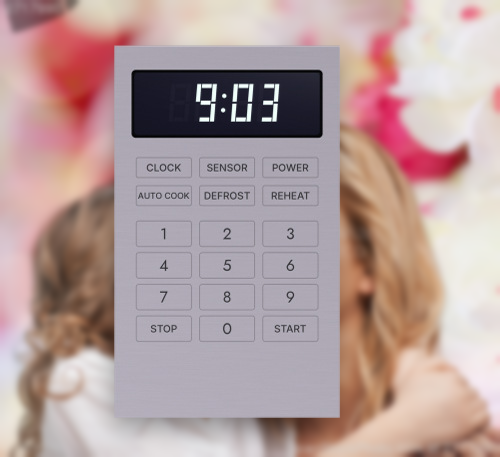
9:03
